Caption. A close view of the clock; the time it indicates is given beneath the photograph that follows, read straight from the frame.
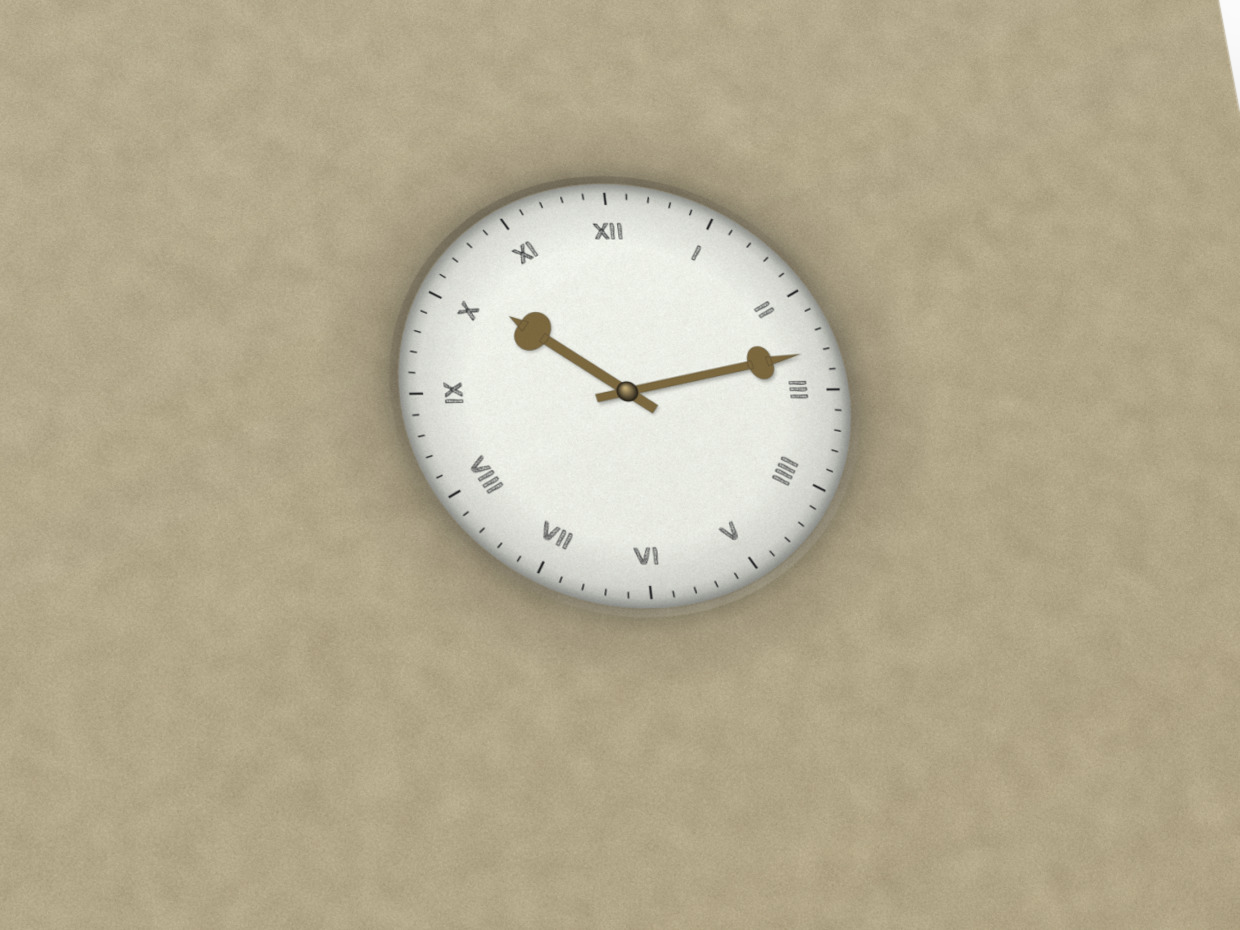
10:13
